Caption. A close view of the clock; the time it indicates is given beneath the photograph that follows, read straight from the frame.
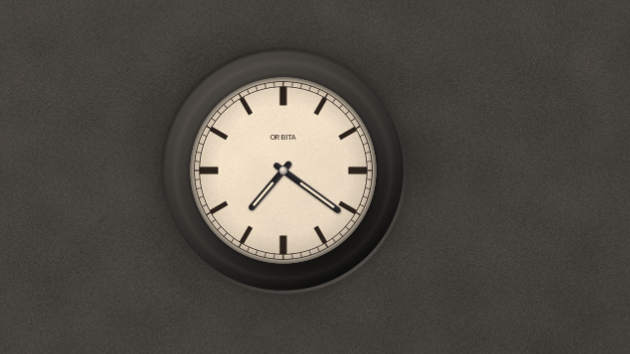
7:21
